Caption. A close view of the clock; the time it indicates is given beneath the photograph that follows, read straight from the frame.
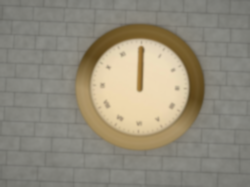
12:00
